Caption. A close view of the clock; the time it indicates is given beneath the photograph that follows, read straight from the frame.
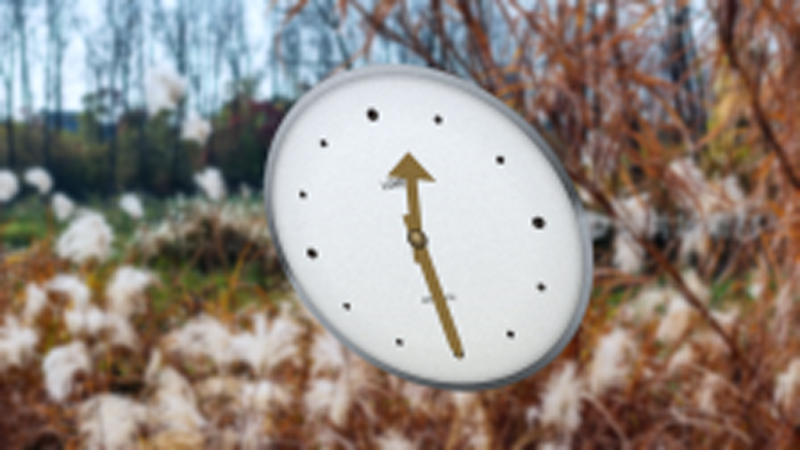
12:30
